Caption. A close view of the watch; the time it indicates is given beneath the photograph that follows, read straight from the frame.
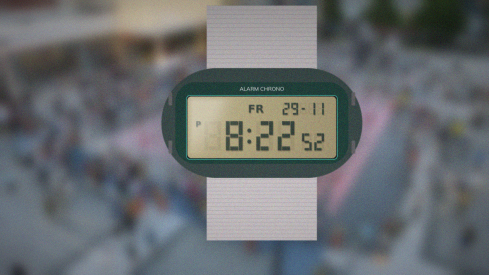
8:22:52
